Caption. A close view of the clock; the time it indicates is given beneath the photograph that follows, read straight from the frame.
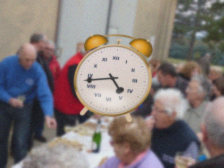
4:43
